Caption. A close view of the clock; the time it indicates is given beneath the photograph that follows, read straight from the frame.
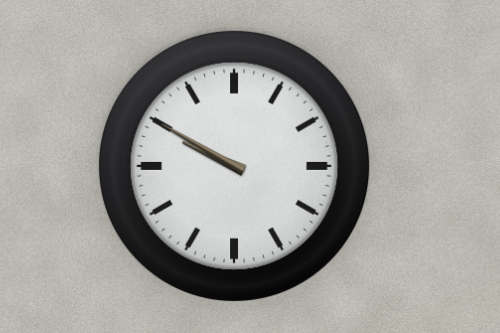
9:50
